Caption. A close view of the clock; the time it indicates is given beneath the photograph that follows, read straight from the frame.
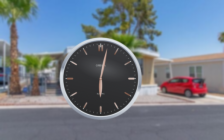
6:02
